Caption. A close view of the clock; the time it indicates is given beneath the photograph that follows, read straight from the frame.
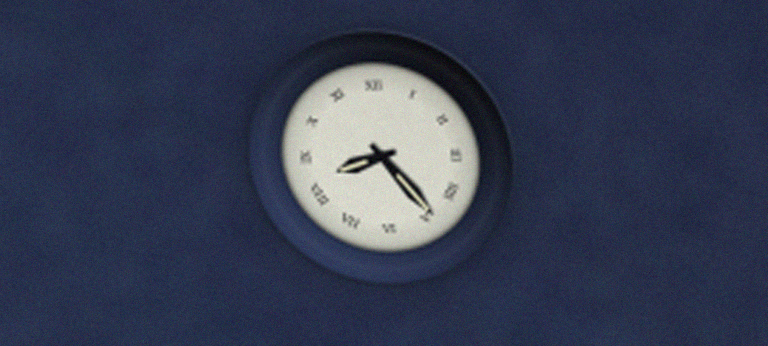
8:24
